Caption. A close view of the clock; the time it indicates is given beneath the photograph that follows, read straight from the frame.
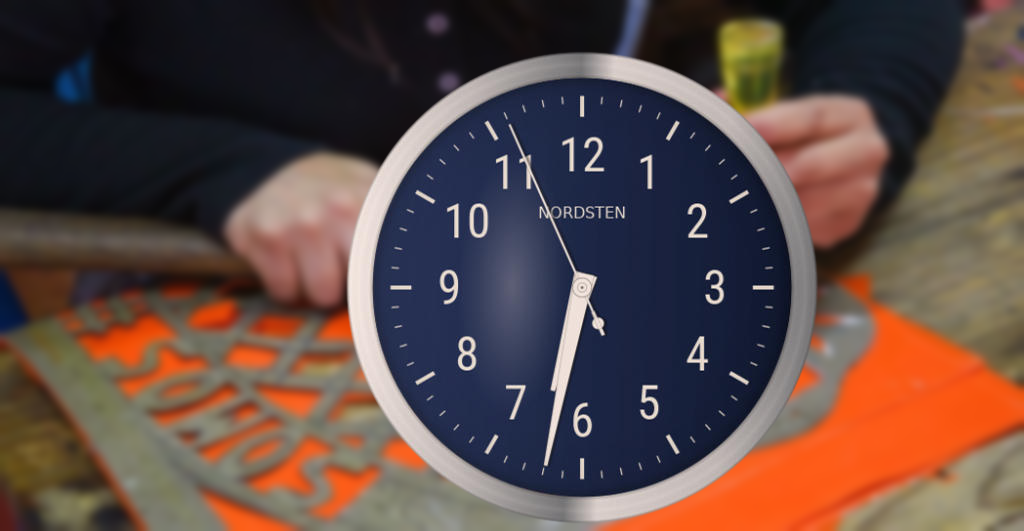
6:31:56
